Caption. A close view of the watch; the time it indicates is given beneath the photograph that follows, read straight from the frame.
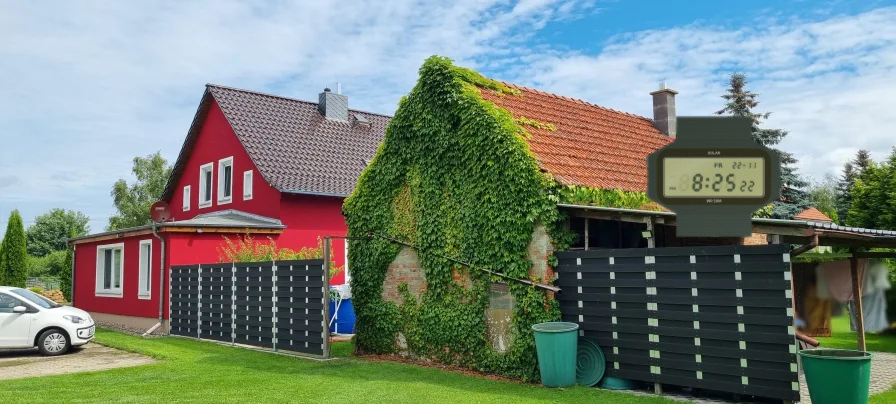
8:25:22
